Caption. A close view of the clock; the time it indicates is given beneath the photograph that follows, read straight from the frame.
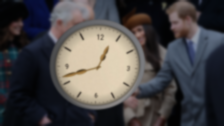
12:42
